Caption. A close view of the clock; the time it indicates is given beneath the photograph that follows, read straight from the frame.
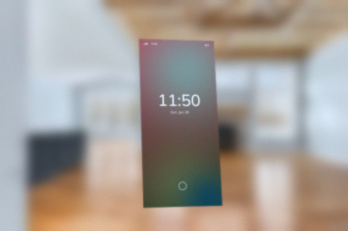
11:50
